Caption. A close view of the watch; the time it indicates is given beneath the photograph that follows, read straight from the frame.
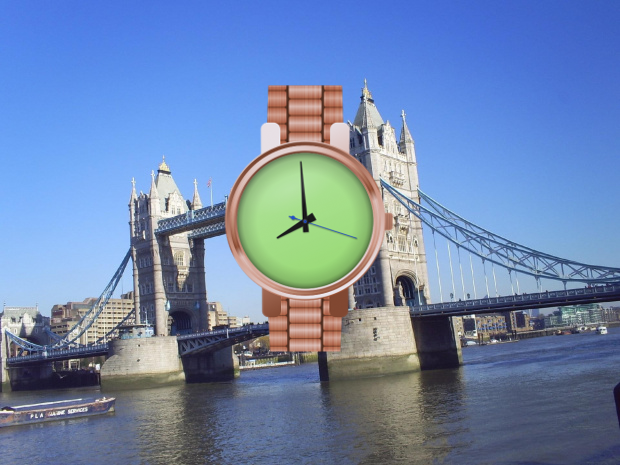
7:59:18
